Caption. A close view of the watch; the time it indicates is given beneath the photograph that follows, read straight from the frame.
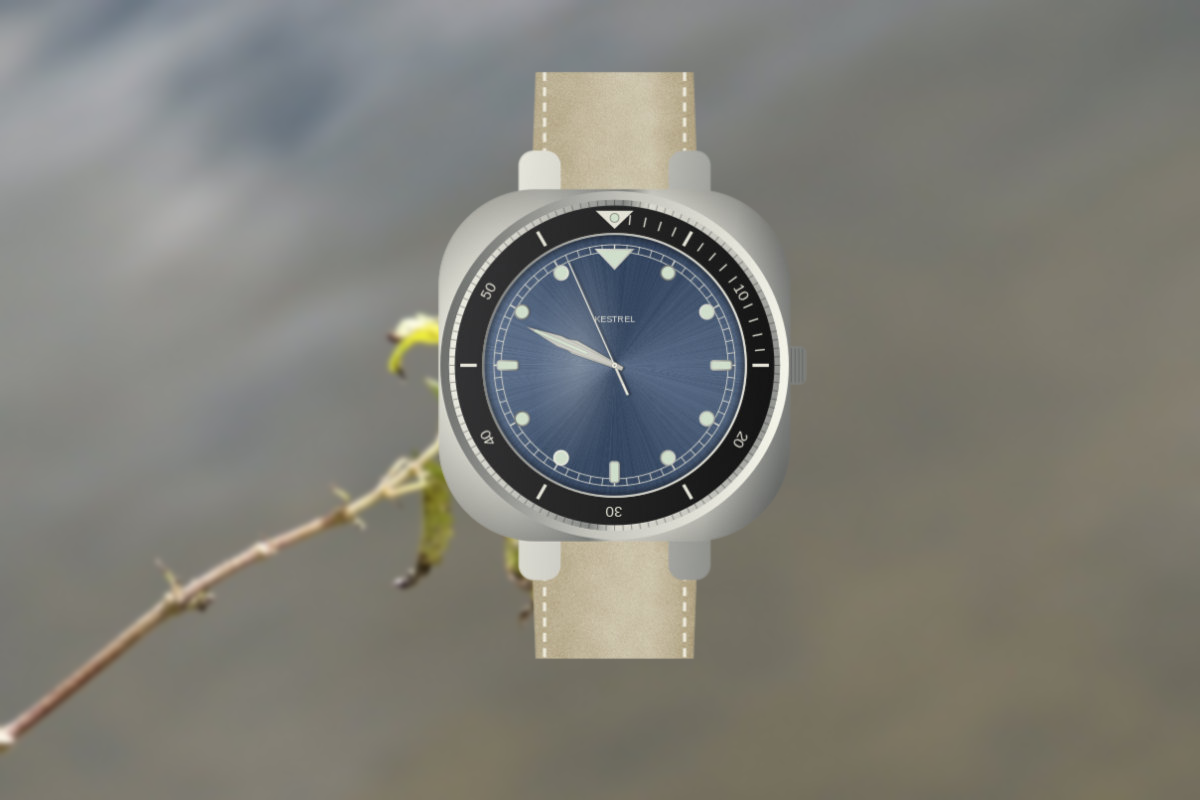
9:48:56
